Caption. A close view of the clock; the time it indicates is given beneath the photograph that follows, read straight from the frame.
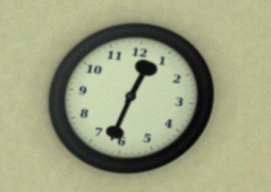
12:32
